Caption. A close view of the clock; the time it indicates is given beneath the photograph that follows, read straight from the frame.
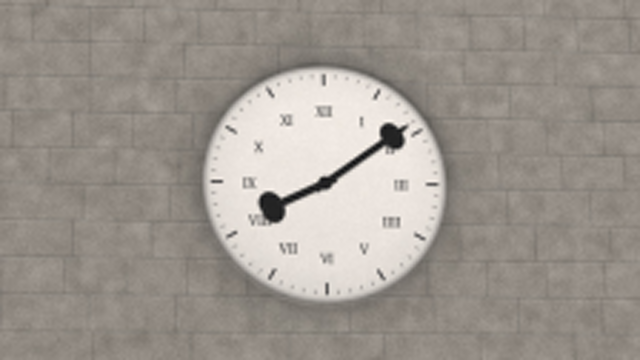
8:09
